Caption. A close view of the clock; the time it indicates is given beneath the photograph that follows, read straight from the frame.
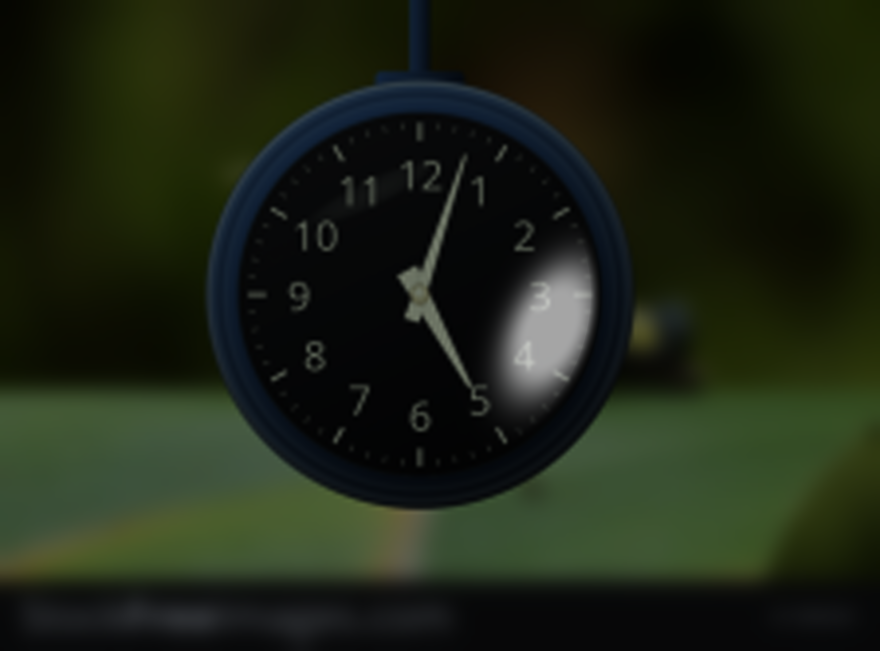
5:03
